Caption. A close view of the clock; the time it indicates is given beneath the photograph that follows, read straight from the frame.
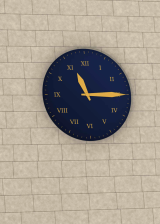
11:15
